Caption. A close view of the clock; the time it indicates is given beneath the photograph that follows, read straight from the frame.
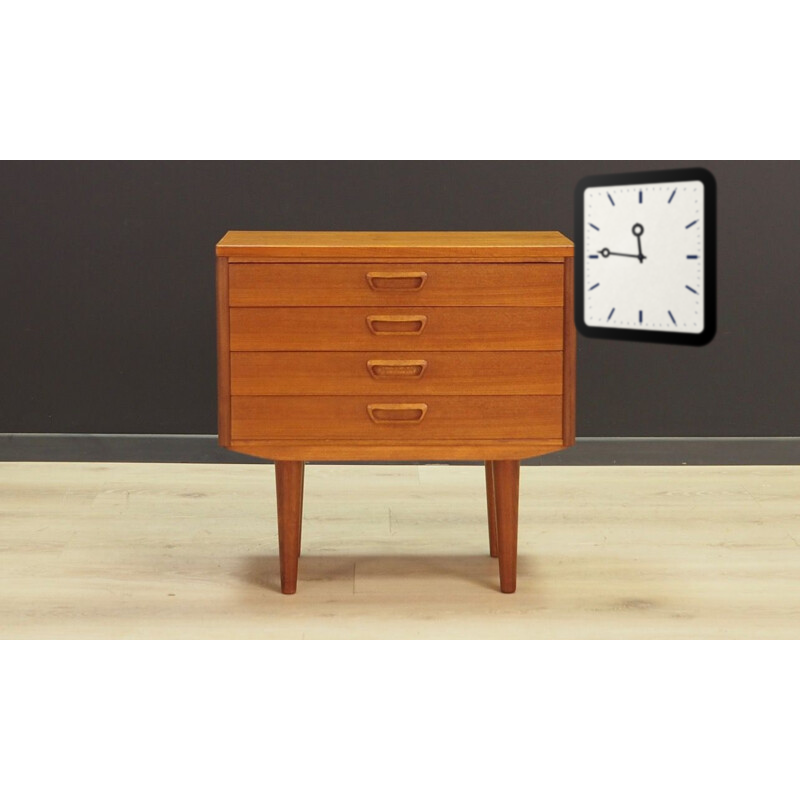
11:46
